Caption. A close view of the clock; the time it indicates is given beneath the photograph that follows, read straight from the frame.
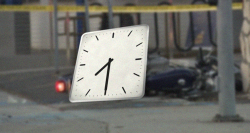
7:30
